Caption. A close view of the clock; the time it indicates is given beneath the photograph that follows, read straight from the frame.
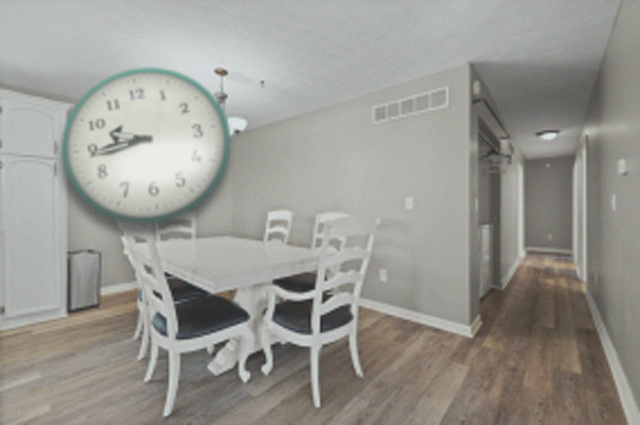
9:44
